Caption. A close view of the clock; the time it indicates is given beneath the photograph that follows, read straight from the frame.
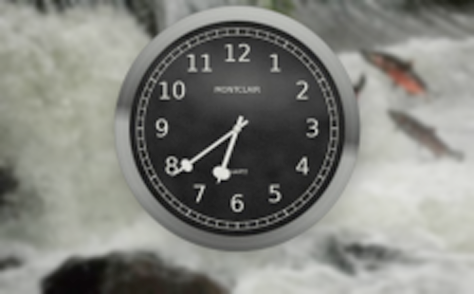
6:39
